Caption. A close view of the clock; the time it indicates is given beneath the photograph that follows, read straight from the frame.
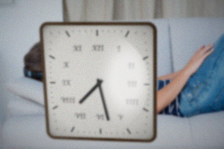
7:28
